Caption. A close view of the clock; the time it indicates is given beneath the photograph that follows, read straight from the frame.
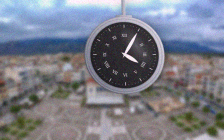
4:05
